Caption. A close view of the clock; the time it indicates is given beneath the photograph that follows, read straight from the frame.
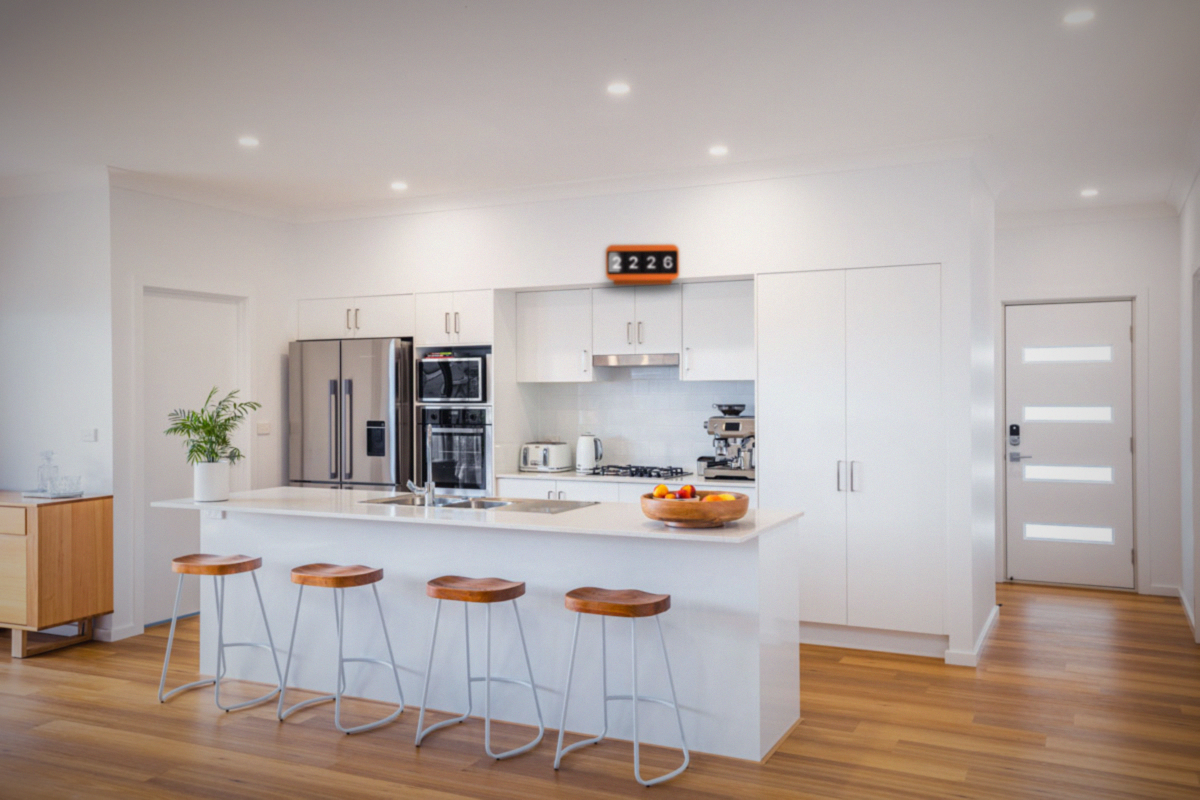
22:26
